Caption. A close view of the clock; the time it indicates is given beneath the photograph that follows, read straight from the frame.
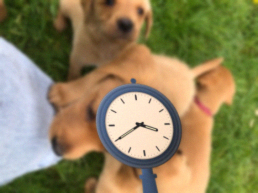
3:40
